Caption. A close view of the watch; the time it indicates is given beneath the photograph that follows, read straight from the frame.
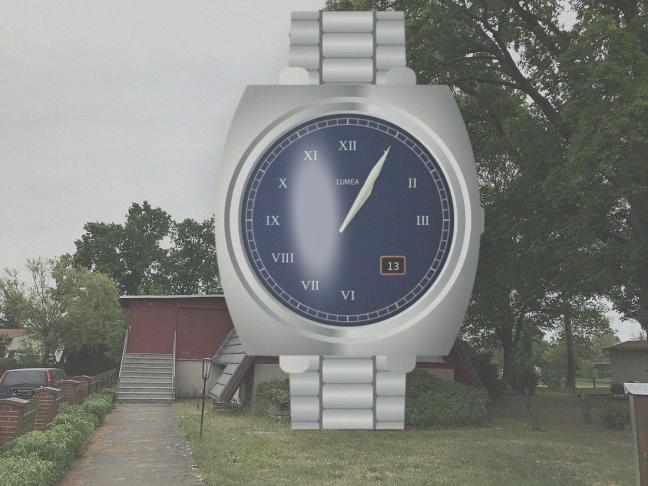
1:05
